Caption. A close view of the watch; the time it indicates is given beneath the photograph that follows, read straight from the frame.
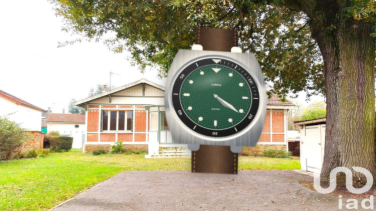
4:21
